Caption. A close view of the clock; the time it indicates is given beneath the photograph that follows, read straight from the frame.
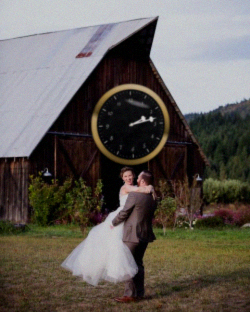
2:13
